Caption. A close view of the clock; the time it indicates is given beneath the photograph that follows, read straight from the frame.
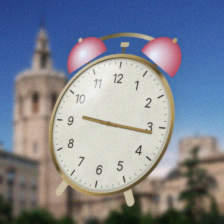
9:16
